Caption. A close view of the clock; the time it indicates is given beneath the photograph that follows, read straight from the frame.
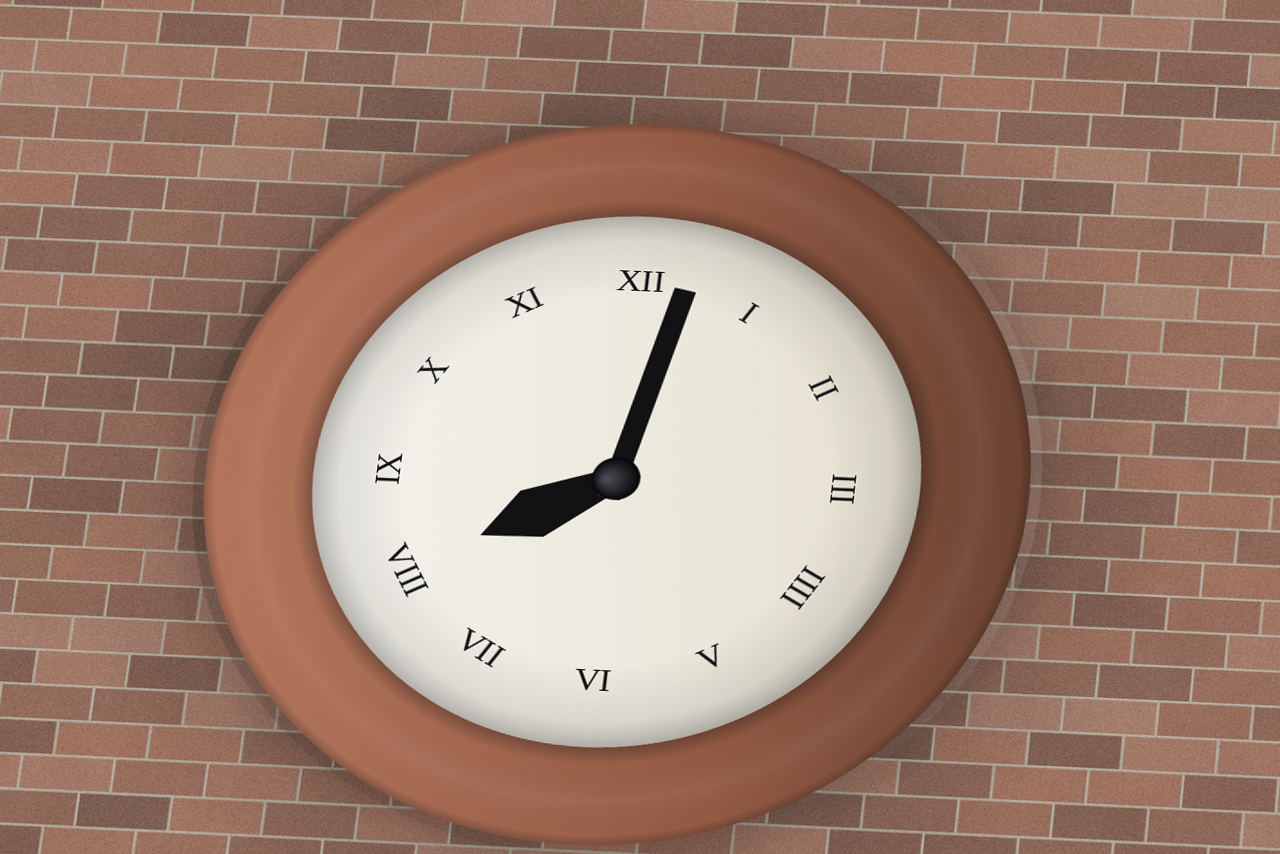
8:02
